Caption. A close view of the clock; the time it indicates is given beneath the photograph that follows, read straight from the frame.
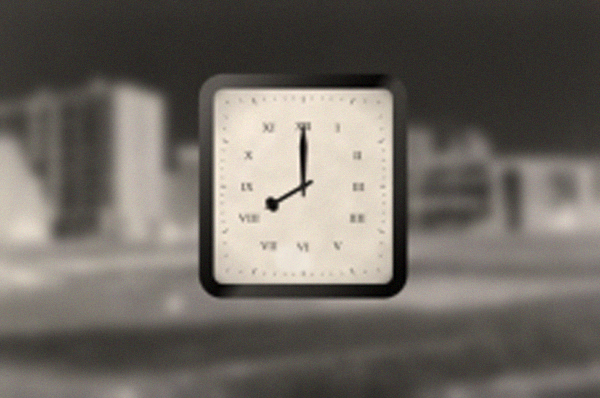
8:00
